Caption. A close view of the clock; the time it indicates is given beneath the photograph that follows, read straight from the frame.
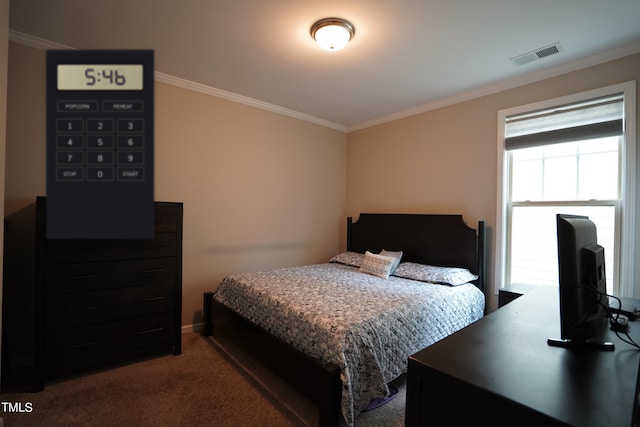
5:46
